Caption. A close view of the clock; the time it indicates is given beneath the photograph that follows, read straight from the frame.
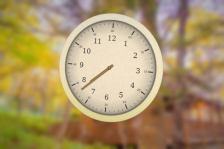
7:38
